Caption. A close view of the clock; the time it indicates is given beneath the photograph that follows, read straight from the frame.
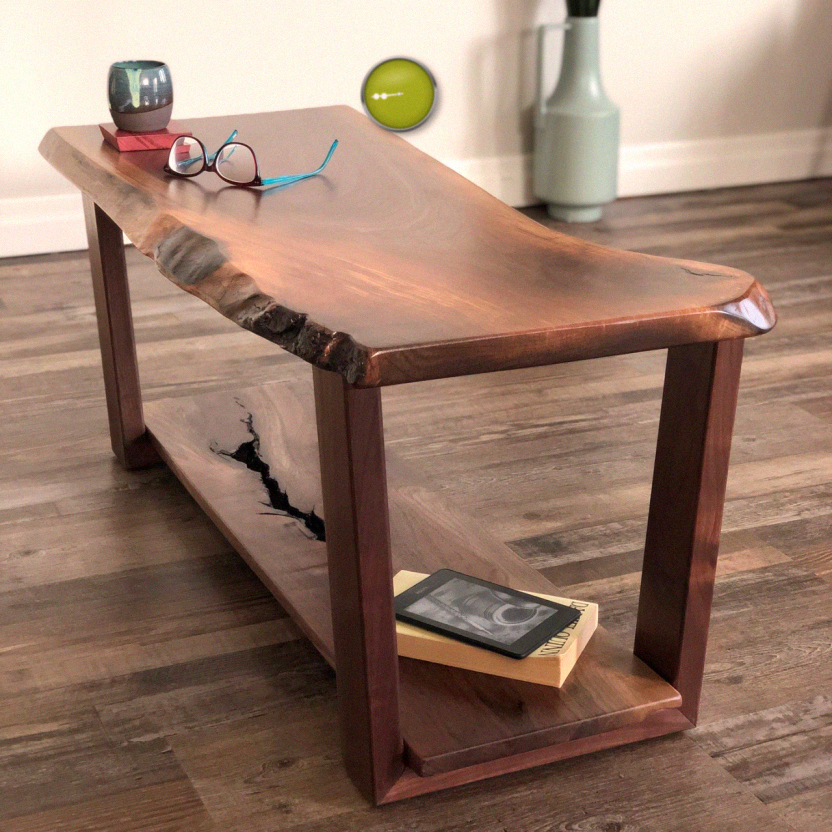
8:44
